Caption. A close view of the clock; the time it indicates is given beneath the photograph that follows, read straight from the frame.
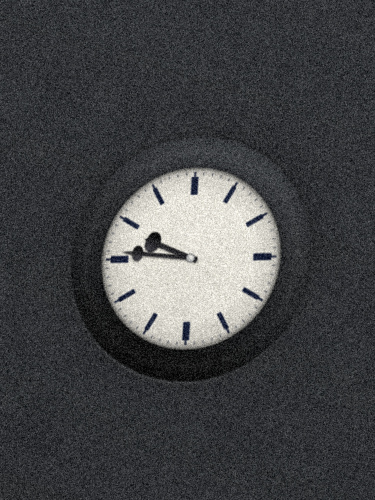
9:46
